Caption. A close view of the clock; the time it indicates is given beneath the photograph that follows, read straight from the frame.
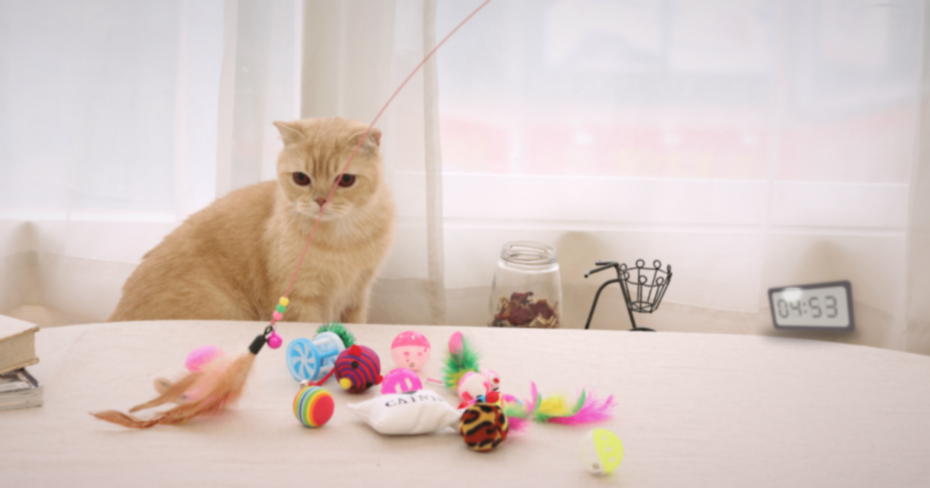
4:53
